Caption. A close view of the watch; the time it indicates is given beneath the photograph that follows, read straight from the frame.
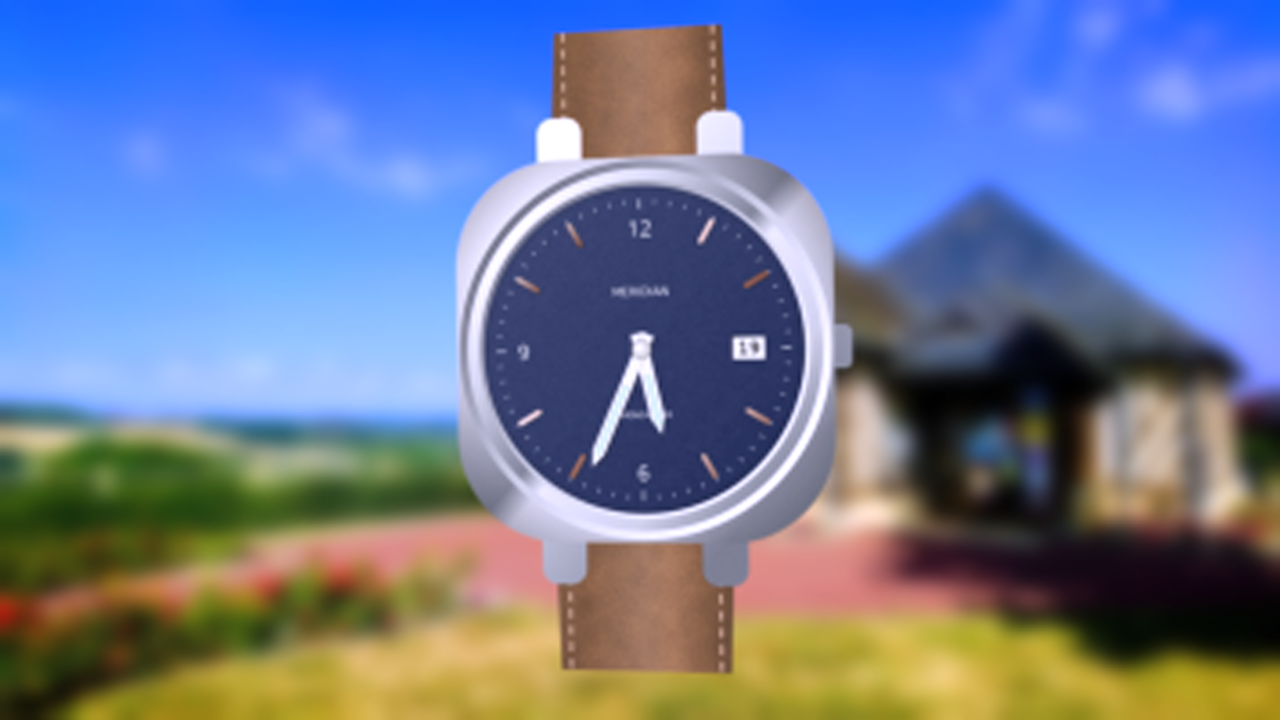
5:34
